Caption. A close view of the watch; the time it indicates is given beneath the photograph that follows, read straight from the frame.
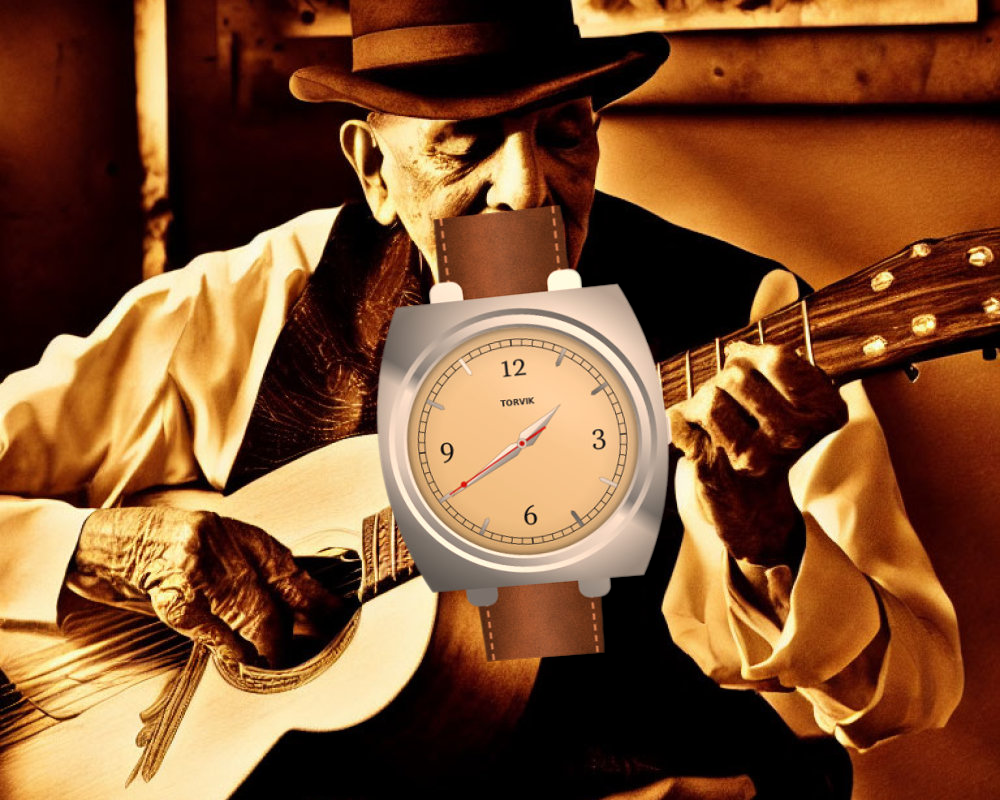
1:39:40
